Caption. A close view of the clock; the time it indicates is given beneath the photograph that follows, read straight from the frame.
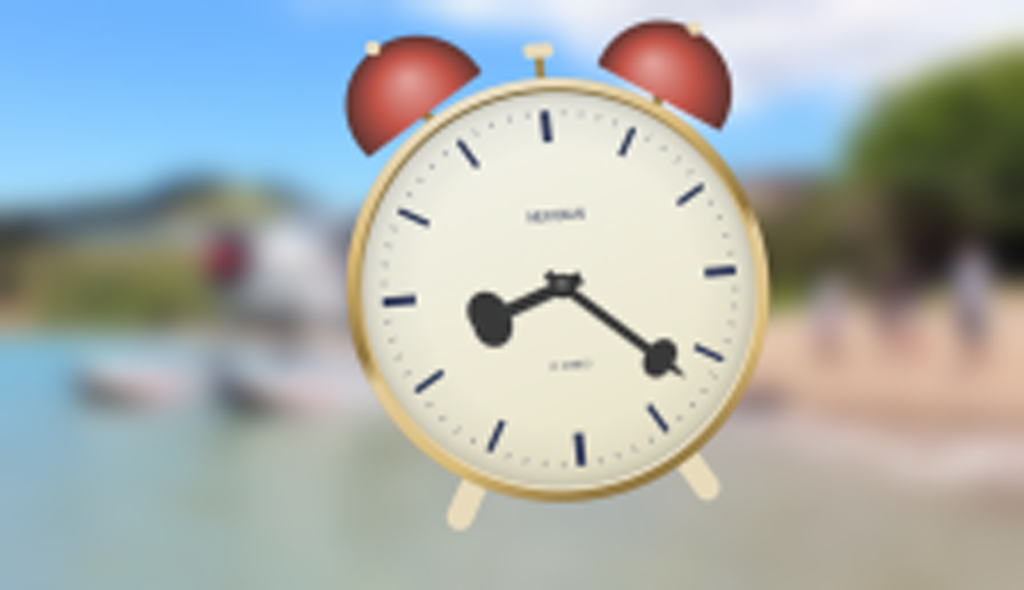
8:22
